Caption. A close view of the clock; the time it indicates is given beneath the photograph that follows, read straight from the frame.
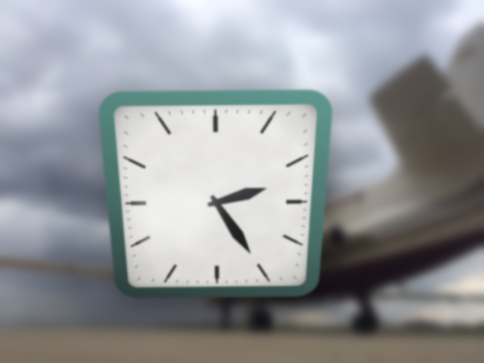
2:25
